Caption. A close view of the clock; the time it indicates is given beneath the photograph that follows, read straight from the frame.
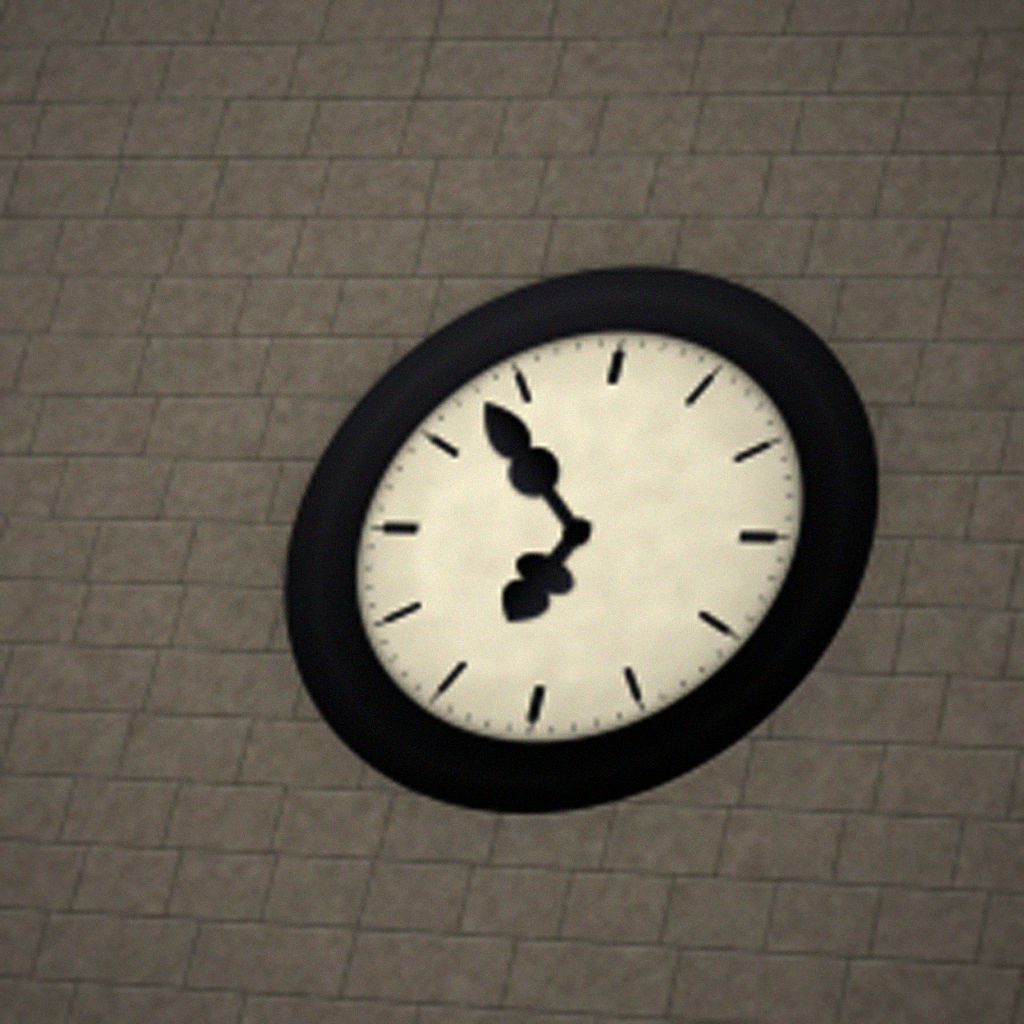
6:53
